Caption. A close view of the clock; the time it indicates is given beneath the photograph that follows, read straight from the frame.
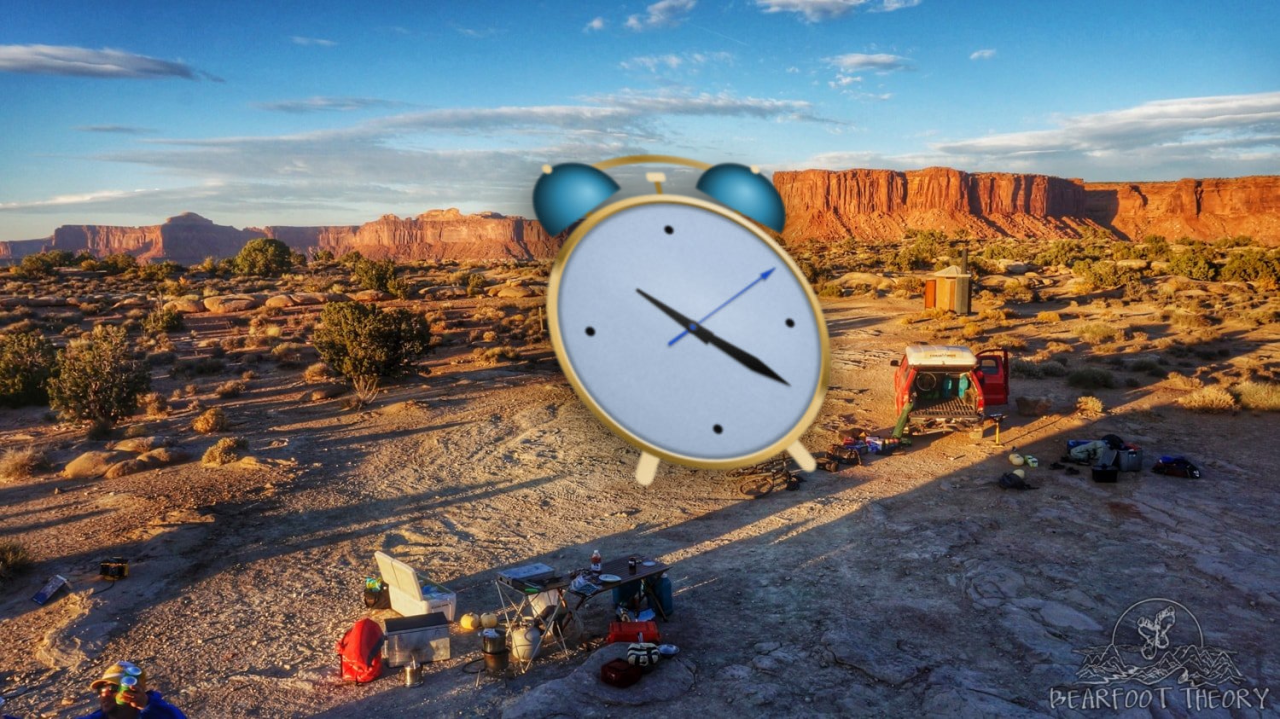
10:21:10
